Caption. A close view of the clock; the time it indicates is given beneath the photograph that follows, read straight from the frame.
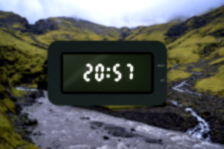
20:57
